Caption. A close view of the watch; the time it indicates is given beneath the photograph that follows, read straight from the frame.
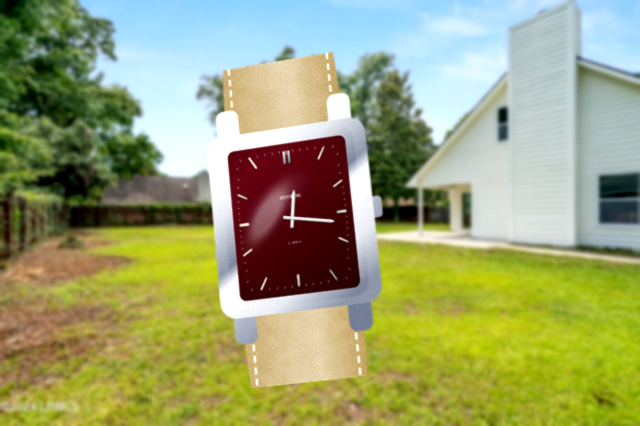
12:17
